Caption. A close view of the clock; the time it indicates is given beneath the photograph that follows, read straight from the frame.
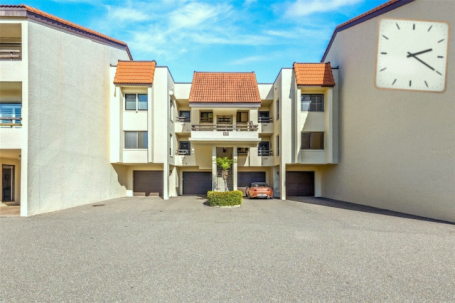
2:20
